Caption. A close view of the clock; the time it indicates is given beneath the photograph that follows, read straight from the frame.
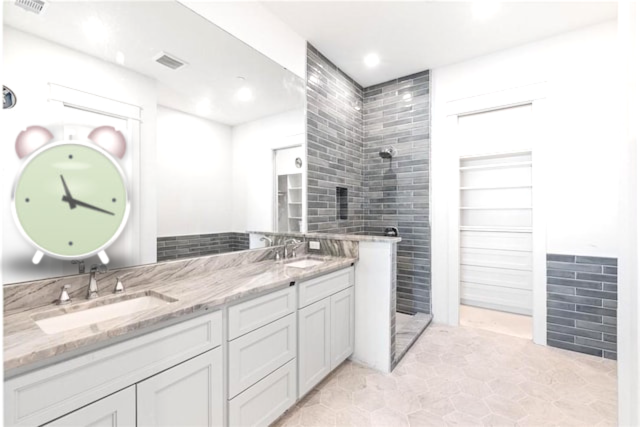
11:18
